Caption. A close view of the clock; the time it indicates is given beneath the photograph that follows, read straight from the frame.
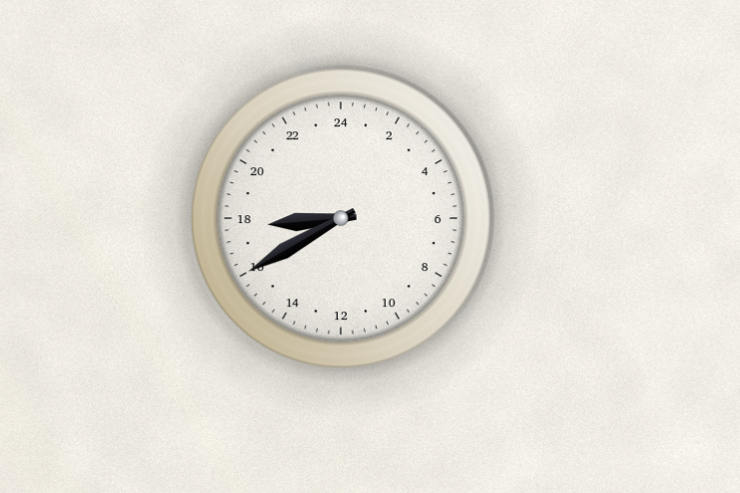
17:40
